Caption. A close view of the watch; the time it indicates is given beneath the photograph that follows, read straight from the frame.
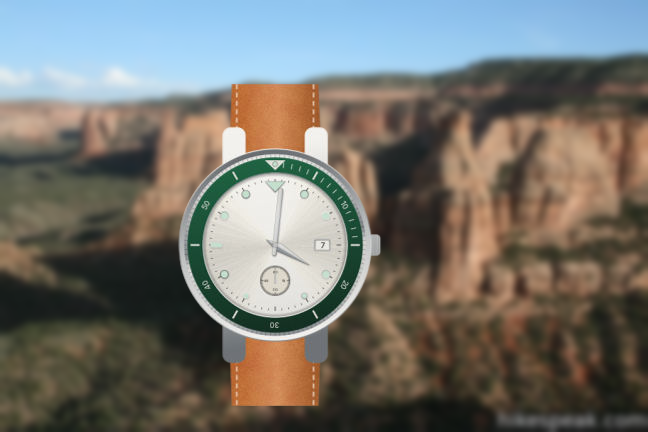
4:01
